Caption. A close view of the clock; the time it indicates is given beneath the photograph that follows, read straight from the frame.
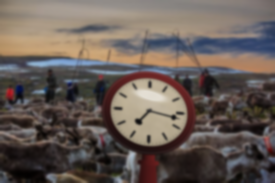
7:17
